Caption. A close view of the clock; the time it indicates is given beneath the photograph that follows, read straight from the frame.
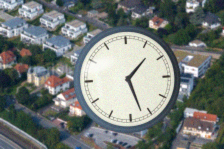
1:27
